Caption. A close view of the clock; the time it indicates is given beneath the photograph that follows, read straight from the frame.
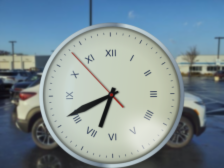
6:40:53
